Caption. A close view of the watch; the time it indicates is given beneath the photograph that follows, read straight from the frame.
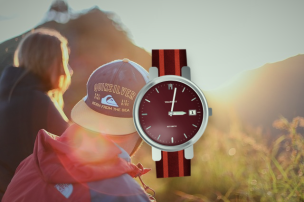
3:02
